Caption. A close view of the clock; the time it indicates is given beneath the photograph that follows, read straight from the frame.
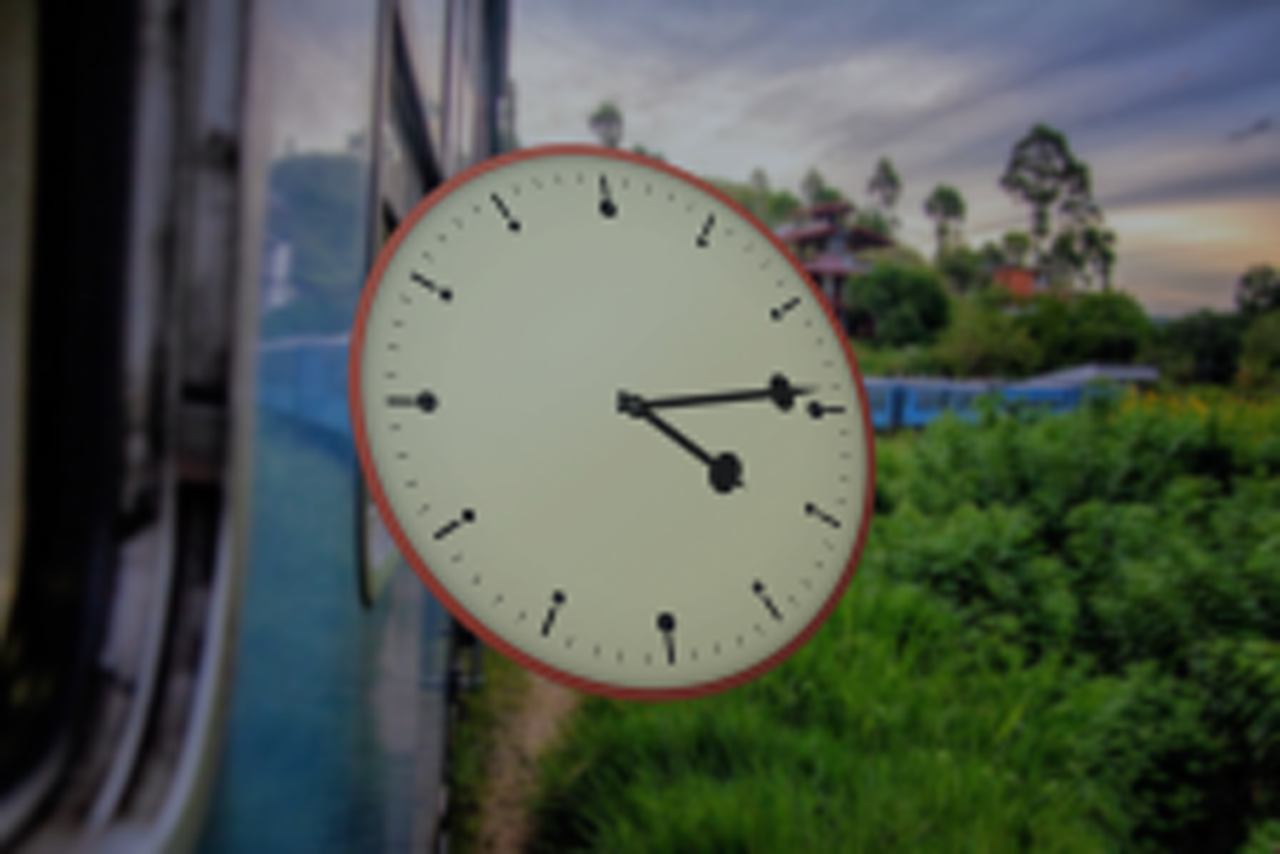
4:14
